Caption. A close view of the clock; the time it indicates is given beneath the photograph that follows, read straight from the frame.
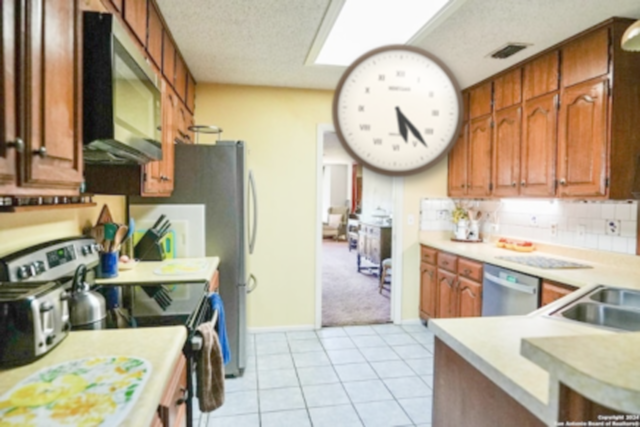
5:23
